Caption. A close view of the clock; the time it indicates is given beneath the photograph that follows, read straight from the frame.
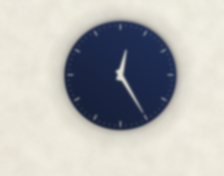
12:25
